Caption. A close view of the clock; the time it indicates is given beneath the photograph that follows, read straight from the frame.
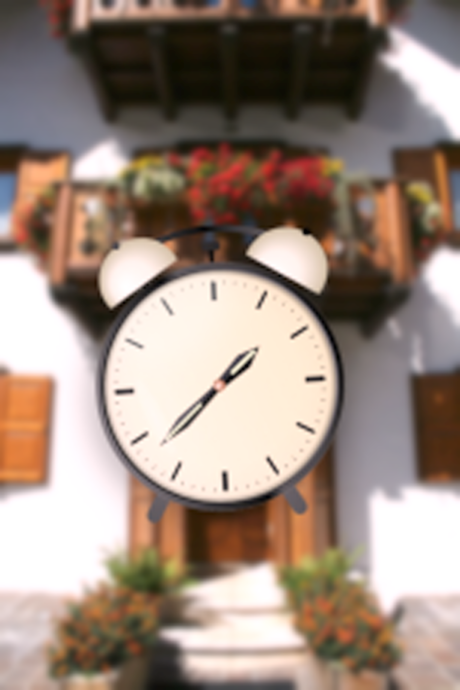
1:38
